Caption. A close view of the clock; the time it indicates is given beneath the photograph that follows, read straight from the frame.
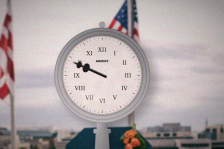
9:49
